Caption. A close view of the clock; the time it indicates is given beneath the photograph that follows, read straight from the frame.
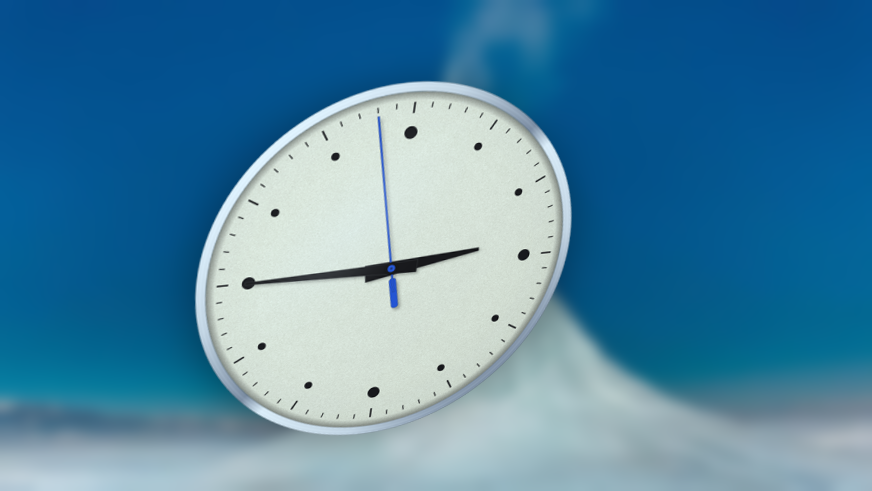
2:44:58
